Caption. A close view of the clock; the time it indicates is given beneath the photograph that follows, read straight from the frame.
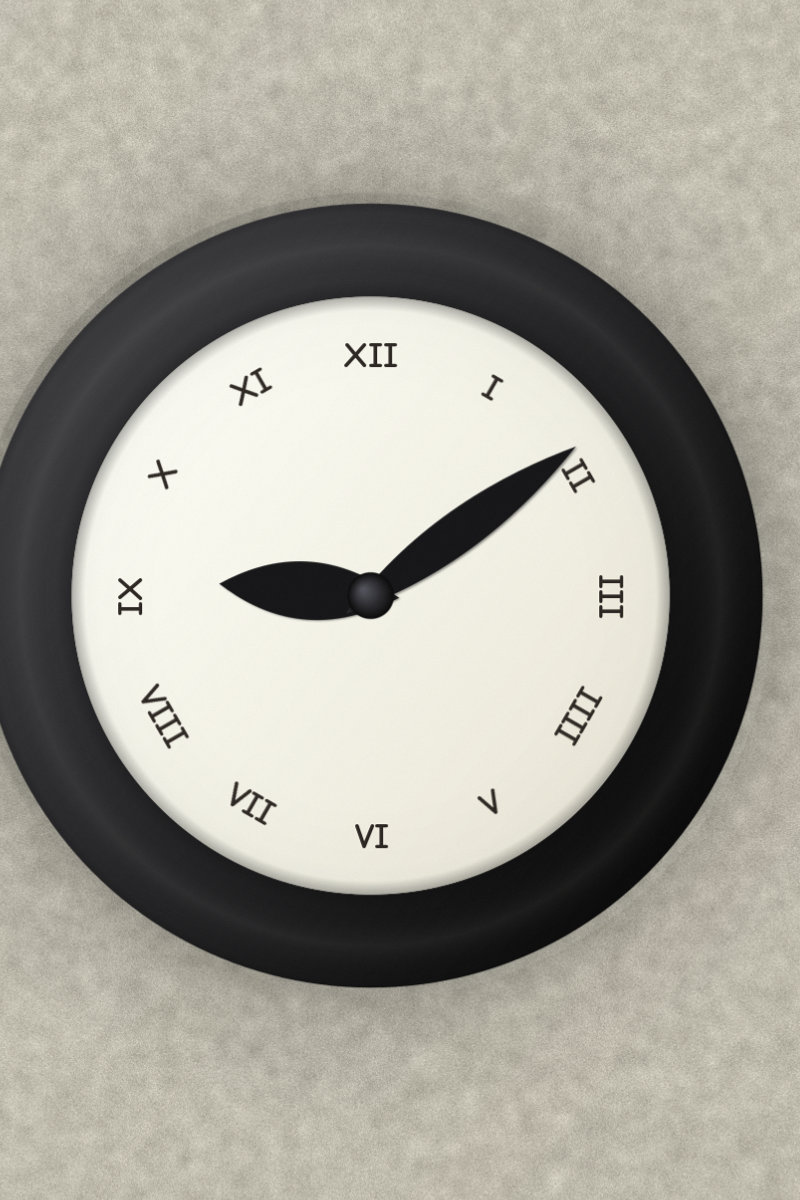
9:09
